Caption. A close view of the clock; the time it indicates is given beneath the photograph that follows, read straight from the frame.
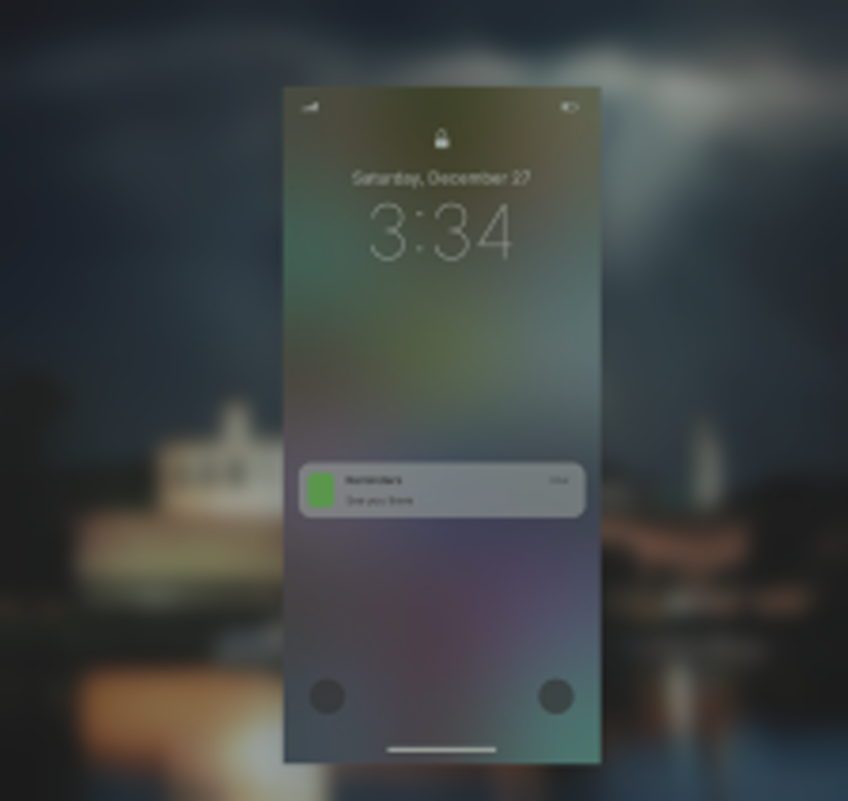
3:34
